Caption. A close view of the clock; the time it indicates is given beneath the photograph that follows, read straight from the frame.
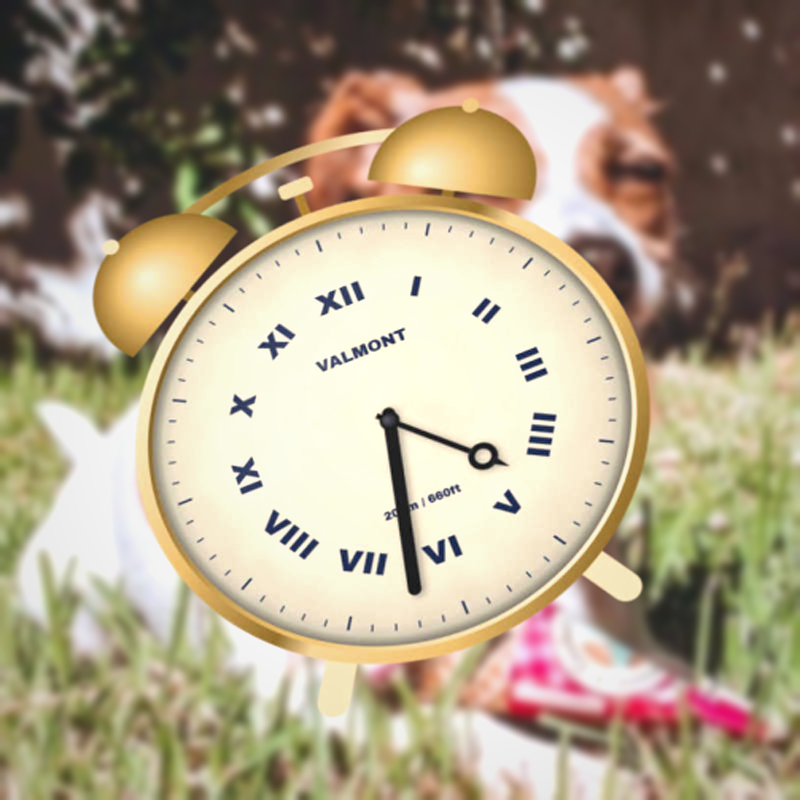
4:32
